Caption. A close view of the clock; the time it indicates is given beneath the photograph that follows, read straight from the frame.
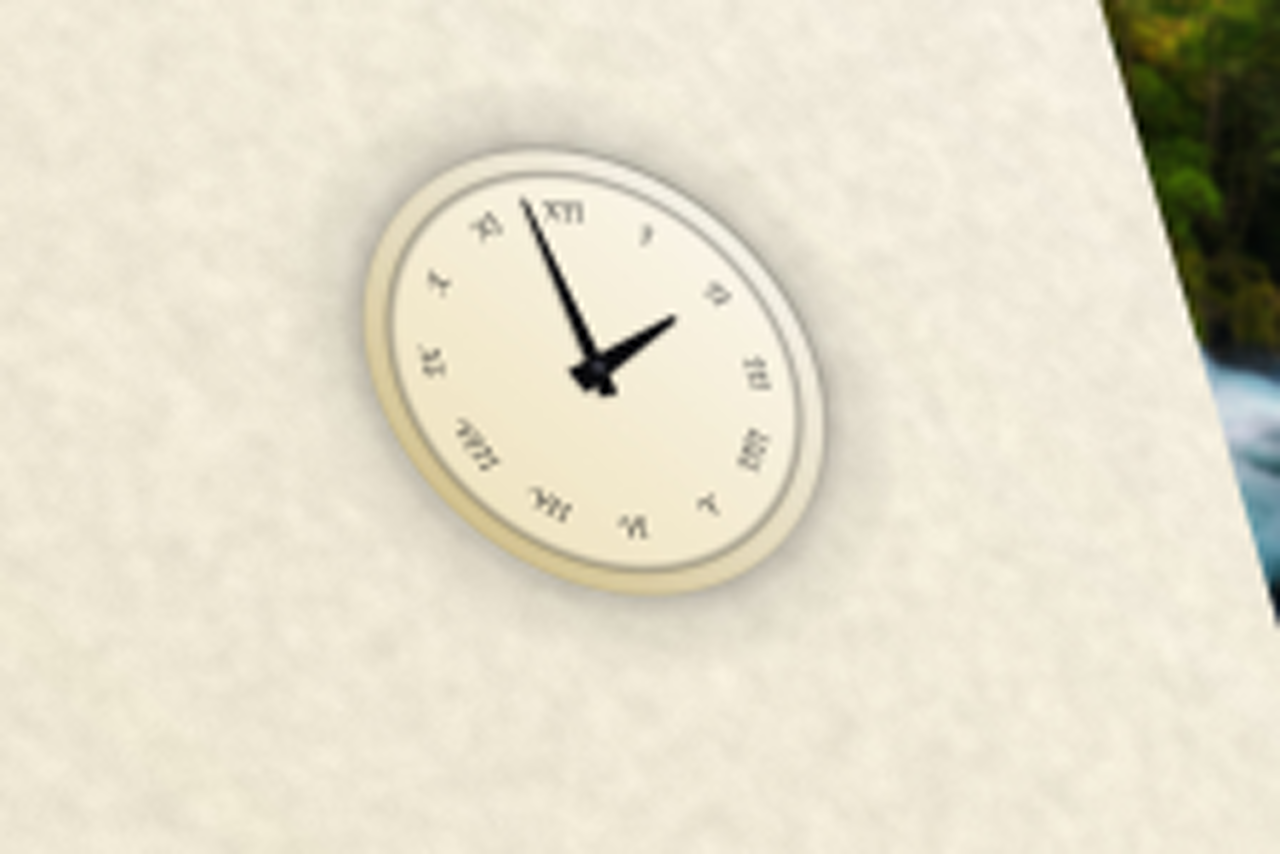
1:58
